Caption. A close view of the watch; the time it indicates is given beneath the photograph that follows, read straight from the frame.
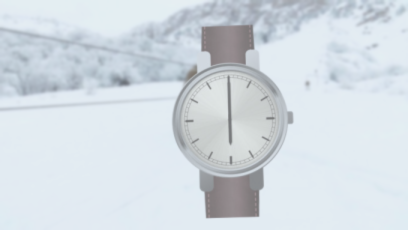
6:00
